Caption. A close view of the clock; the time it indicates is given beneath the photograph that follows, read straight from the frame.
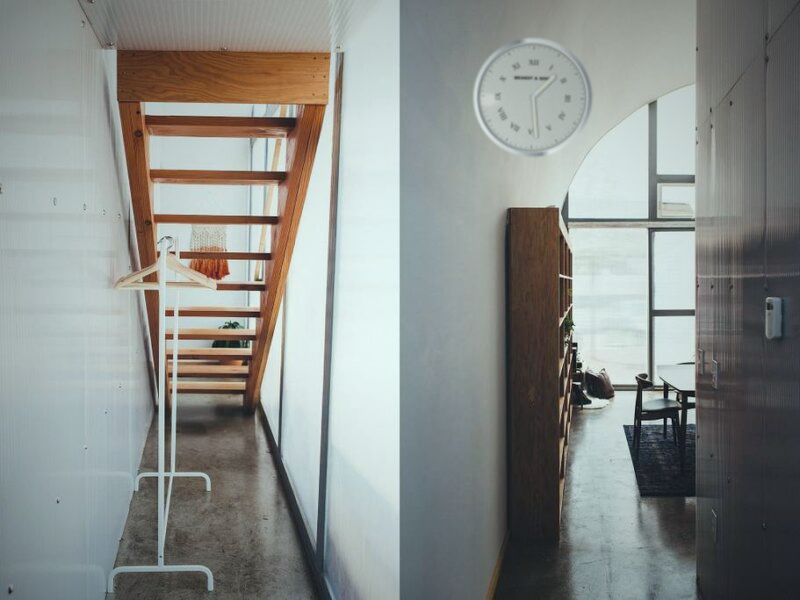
1:29
